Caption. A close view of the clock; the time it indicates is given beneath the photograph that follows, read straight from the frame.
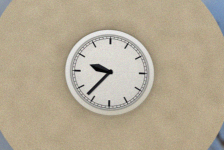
9:37
